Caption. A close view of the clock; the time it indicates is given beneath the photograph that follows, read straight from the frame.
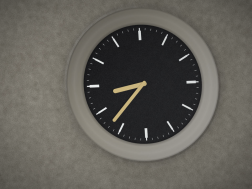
8:37
